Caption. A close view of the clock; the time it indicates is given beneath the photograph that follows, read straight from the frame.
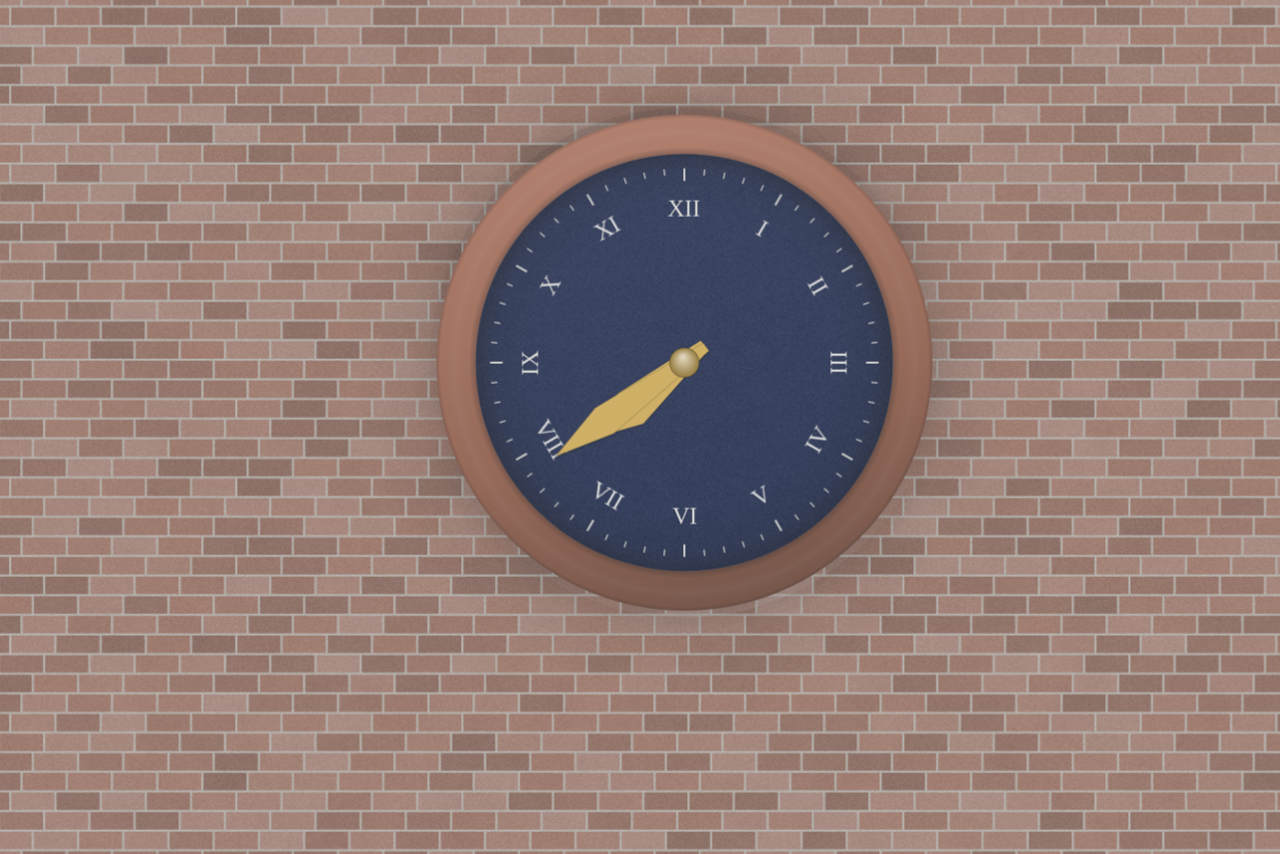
7:39
